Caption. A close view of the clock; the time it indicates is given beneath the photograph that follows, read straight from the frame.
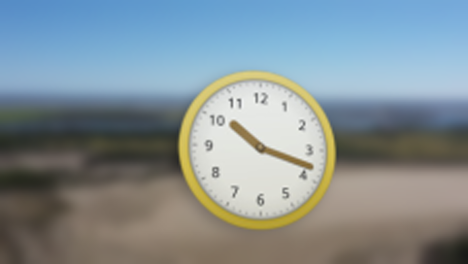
10:18
